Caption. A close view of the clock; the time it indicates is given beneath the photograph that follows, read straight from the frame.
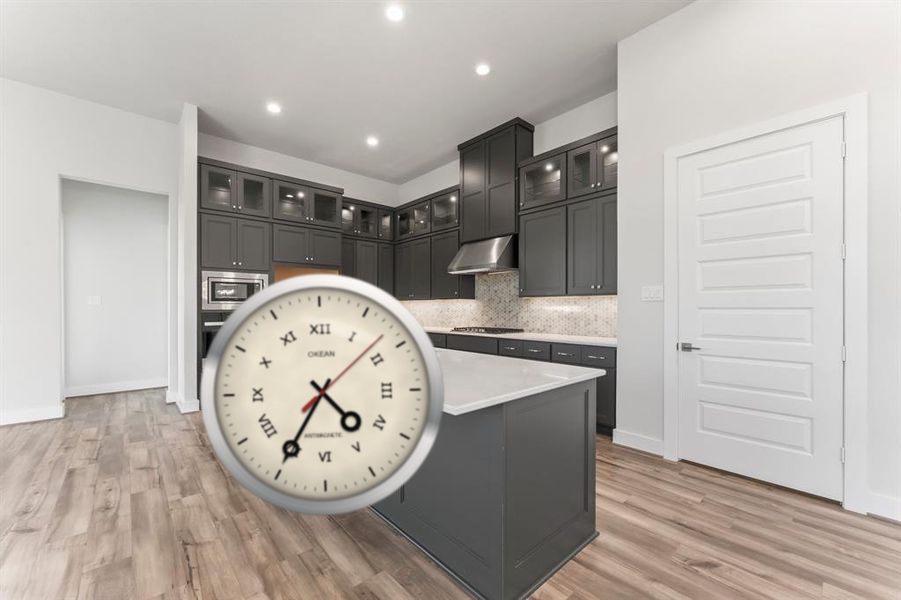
4:35:08
